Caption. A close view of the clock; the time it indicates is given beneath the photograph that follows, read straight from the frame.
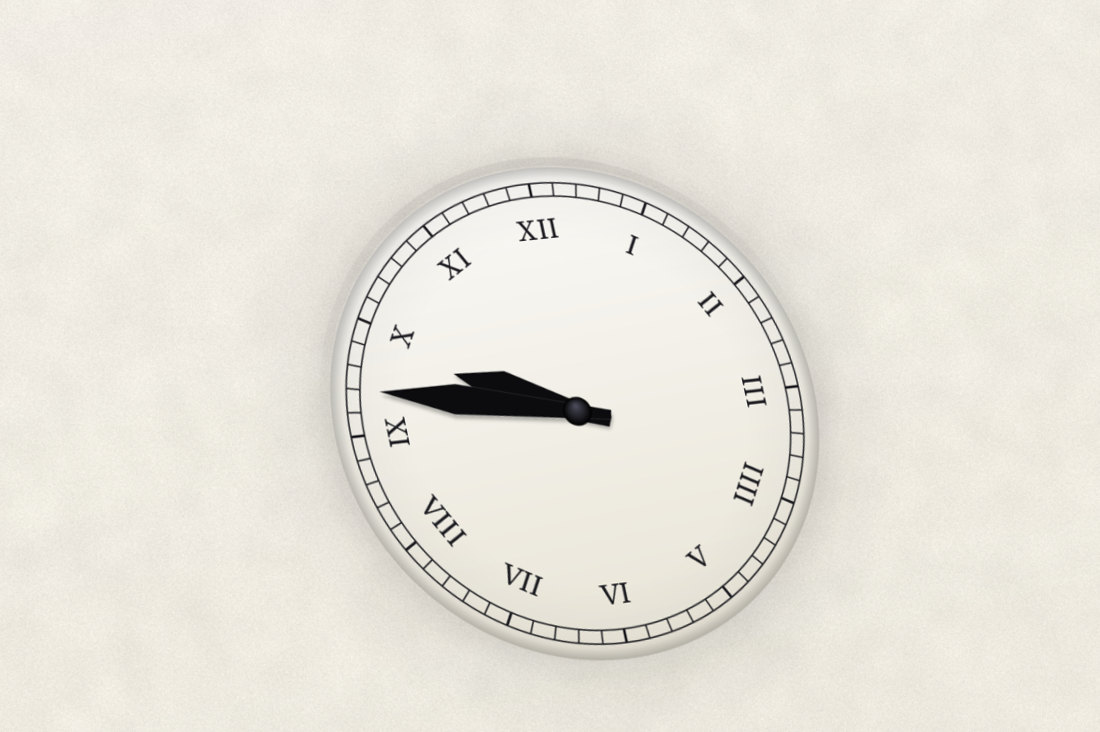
9:47
